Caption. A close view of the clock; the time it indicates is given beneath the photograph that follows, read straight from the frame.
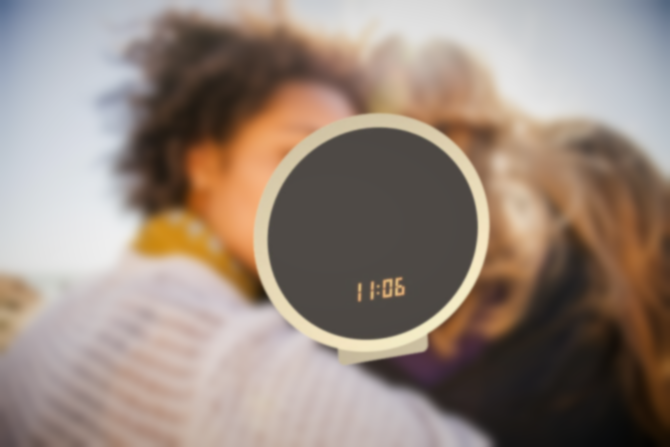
11:06
